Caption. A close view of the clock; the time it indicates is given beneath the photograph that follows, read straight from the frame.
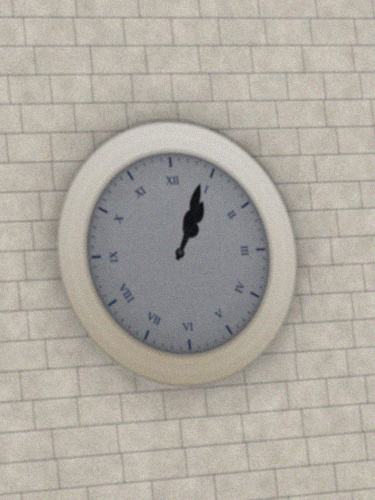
1:04
